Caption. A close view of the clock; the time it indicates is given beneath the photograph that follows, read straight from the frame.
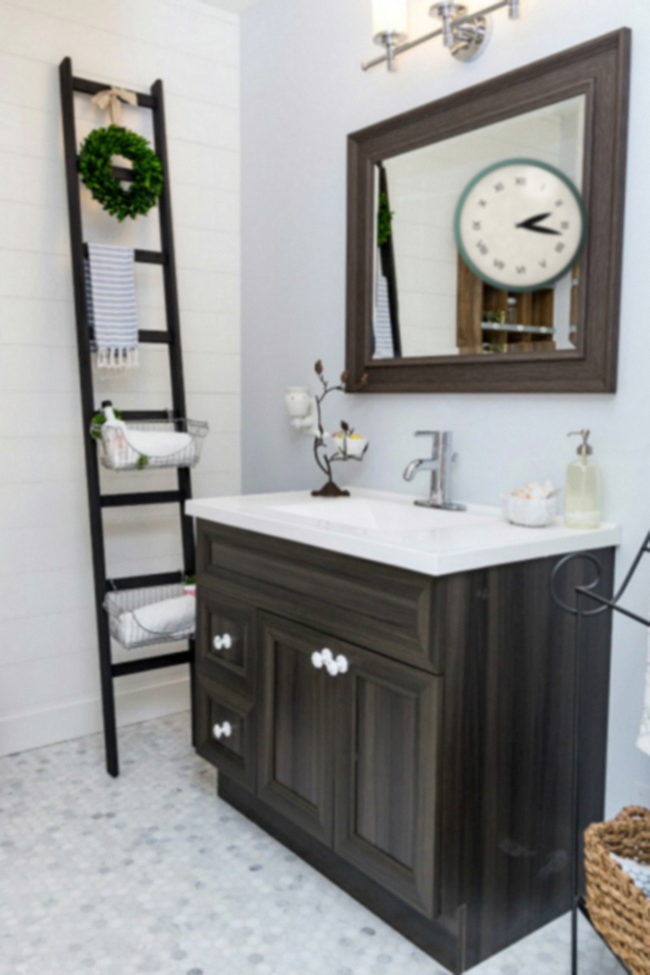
2:17
